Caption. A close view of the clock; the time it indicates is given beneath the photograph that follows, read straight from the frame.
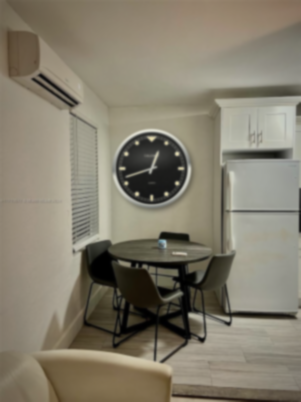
12:42
